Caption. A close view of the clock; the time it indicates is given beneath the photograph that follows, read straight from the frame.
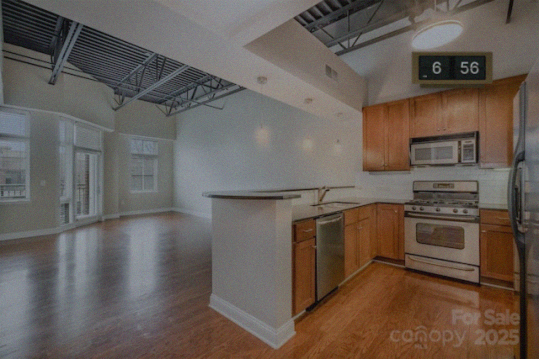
6:56
